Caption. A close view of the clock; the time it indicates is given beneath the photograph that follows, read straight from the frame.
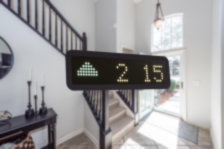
2:15
